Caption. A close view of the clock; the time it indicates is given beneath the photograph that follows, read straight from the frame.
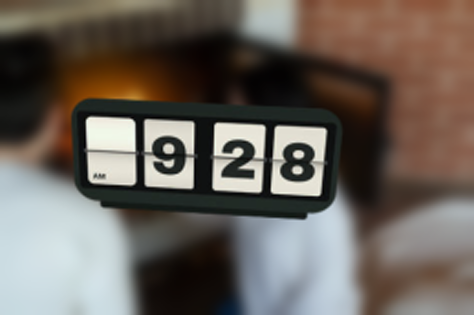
9:28
